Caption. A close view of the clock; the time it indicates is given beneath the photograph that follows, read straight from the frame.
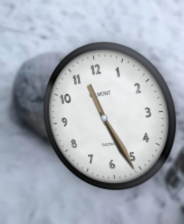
11:26
